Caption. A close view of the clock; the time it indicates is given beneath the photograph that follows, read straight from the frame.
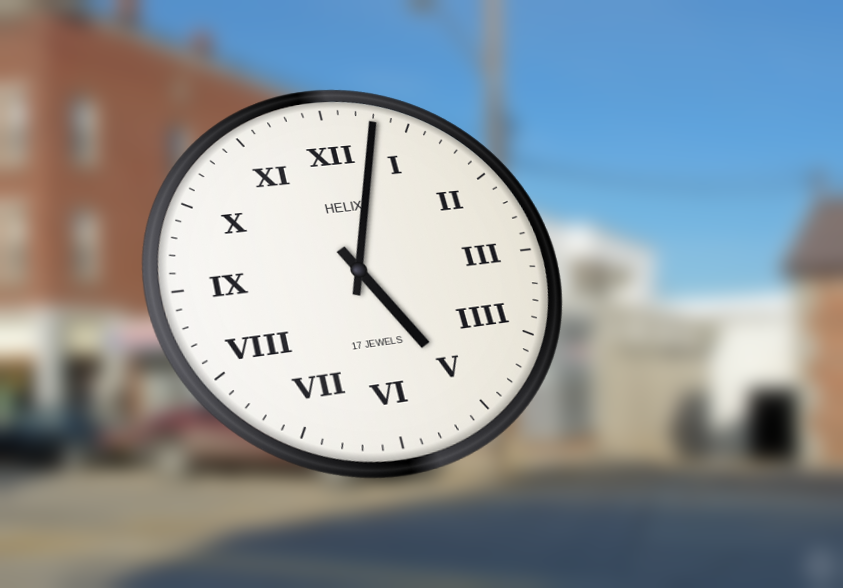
5:03
